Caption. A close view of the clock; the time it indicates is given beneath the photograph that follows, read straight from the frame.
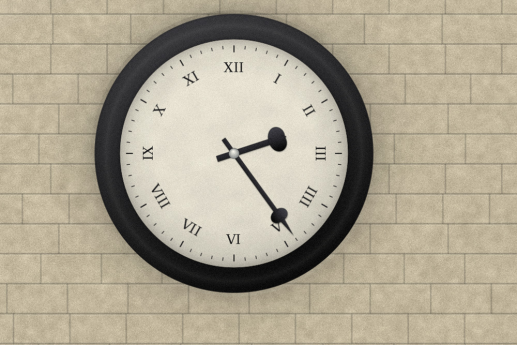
2:24
